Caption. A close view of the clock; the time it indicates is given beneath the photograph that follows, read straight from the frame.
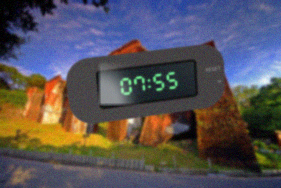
7:55
